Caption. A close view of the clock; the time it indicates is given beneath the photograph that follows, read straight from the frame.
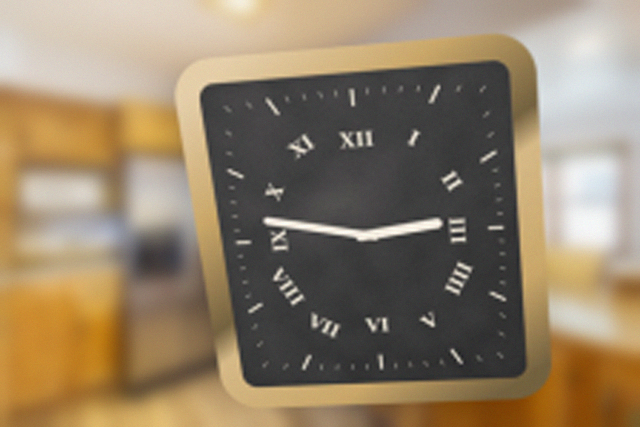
2:47
